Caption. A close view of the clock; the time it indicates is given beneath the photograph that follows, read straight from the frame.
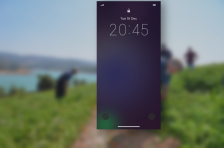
20:45
